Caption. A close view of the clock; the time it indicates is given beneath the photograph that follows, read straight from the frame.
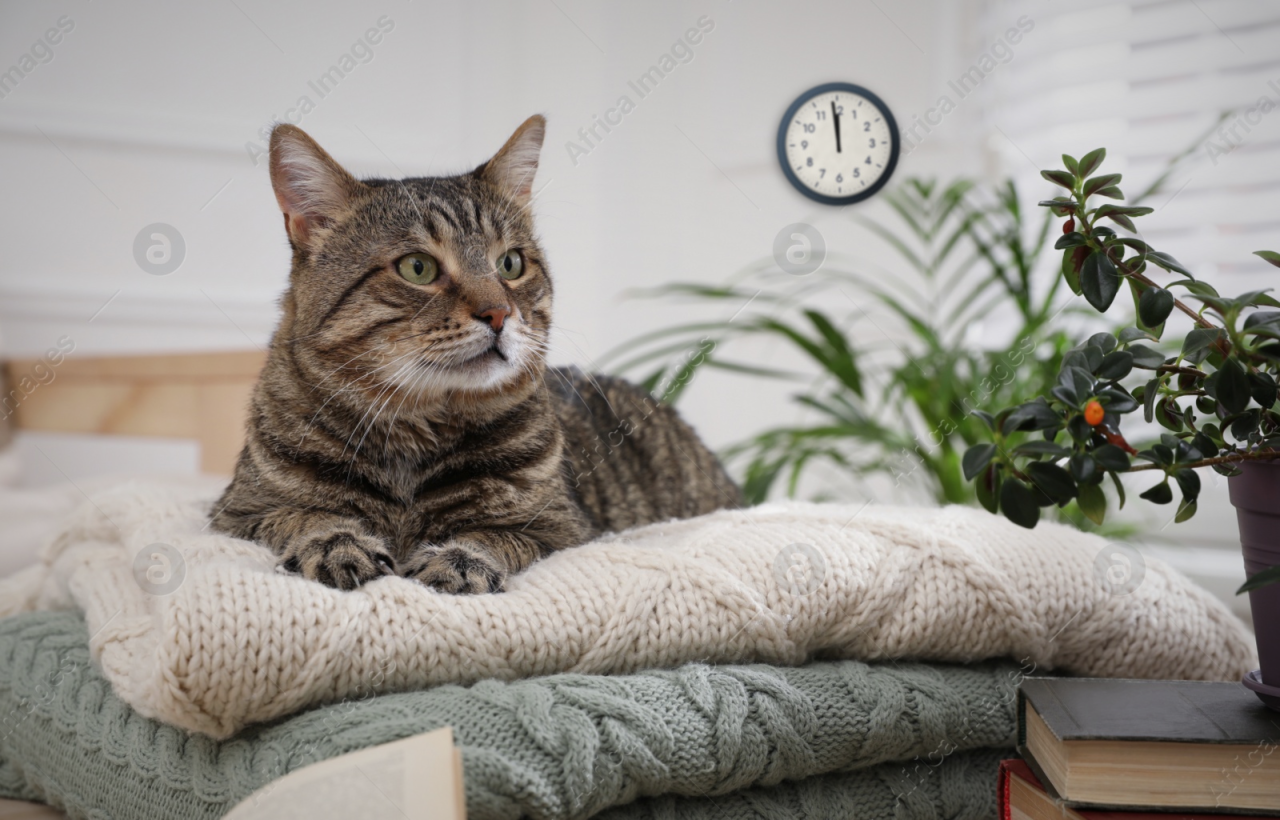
11:59
